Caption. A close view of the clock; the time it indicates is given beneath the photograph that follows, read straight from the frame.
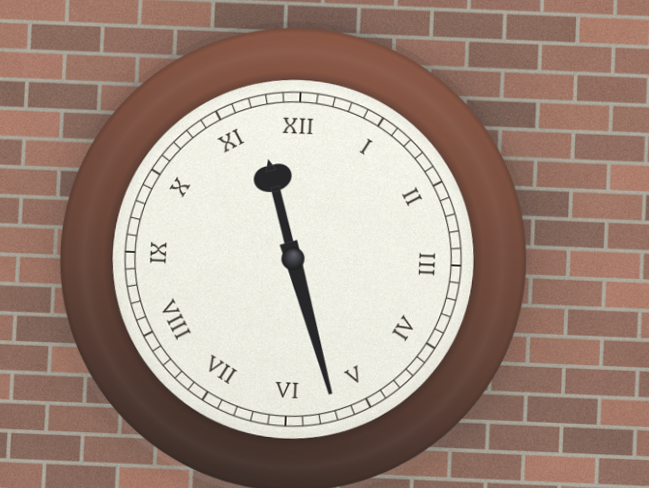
11:27
